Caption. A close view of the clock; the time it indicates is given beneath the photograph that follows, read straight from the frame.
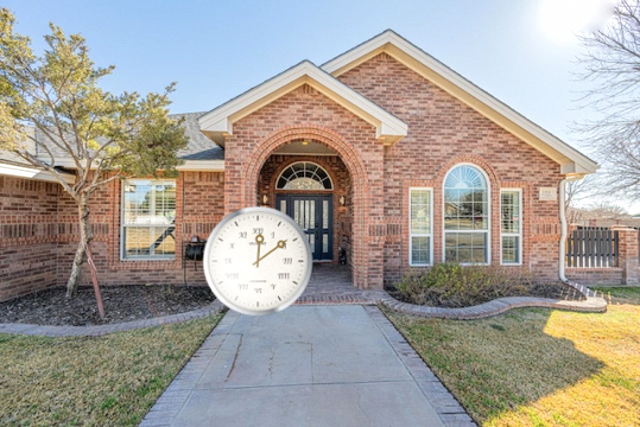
12:09
